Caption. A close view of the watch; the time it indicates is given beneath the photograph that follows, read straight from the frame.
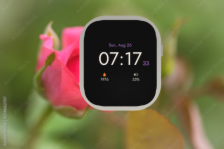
7:17
